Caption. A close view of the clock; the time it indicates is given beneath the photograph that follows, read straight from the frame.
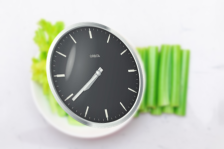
7:39
